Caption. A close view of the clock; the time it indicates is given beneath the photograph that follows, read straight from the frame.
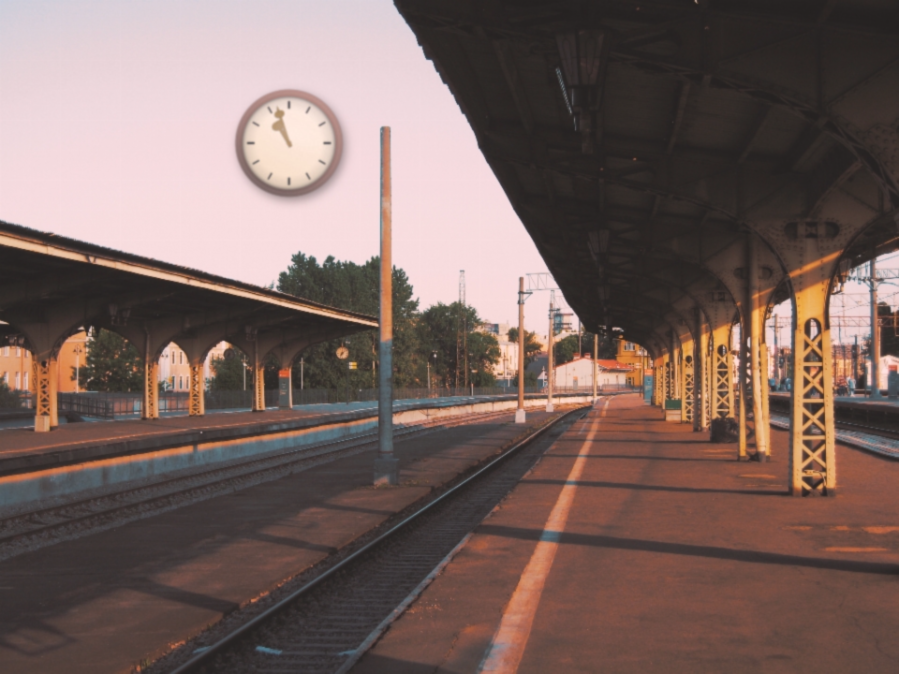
10:57
